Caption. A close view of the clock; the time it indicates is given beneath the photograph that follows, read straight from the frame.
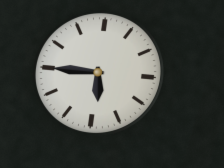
5:45
